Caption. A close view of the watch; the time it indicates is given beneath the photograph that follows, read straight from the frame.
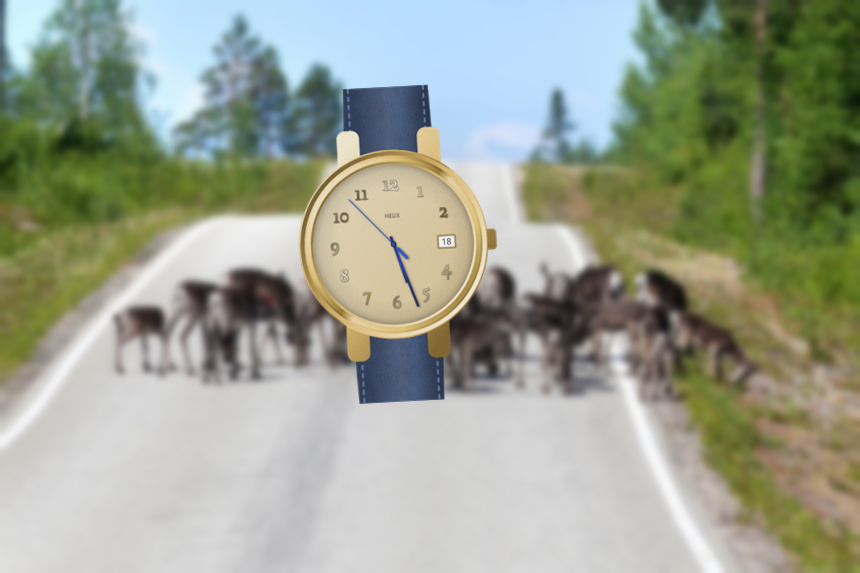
5:26:53
